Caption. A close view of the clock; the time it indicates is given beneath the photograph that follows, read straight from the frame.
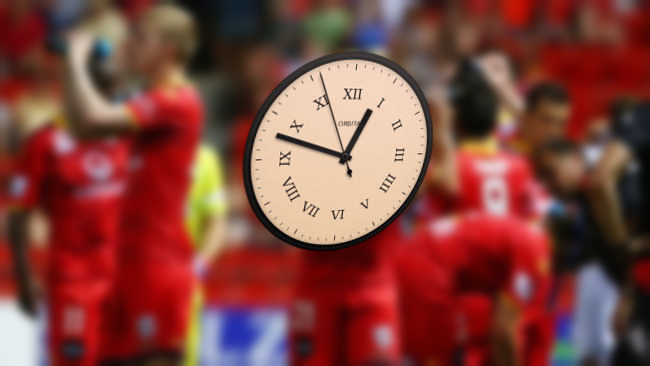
12:47:56
